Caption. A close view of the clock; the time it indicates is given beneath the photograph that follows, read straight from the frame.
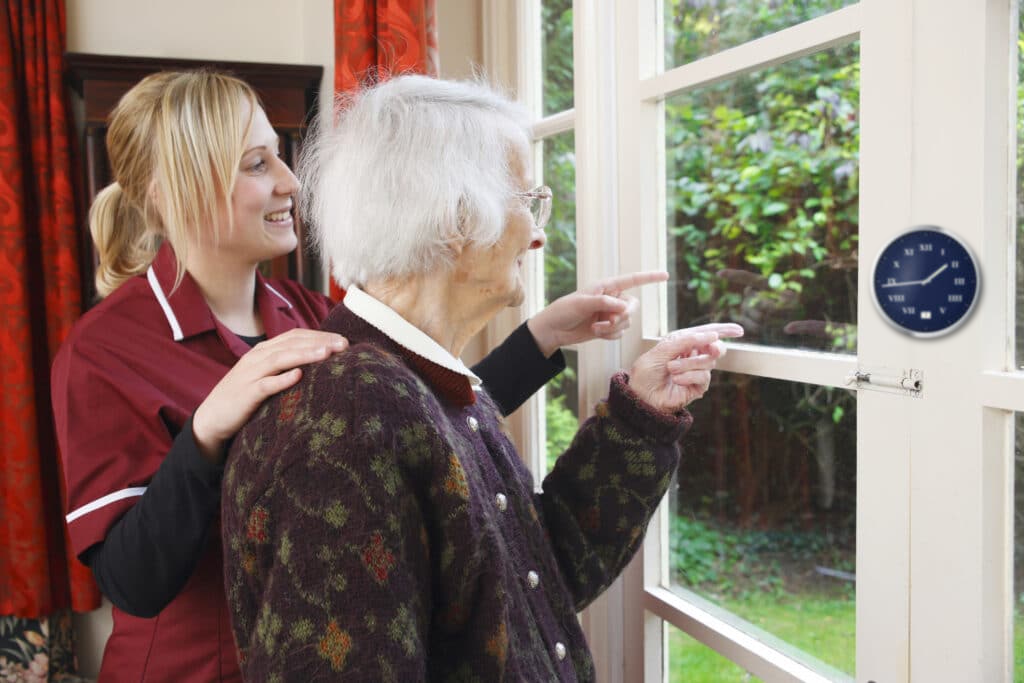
1:44
